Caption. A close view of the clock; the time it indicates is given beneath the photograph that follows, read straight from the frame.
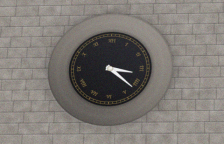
3:22
